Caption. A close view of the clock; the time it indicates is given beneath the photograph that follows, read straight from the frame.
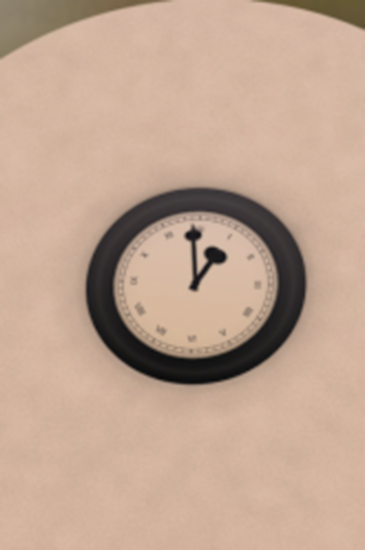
12:59
